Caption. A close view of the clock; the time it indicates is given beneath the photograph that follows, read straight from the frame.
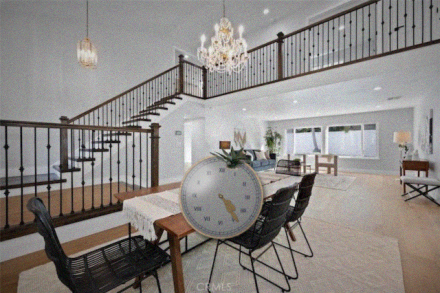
4:24
